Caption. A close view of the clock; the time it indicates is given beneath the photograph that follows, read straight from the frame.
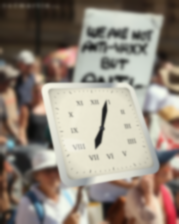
7:04
